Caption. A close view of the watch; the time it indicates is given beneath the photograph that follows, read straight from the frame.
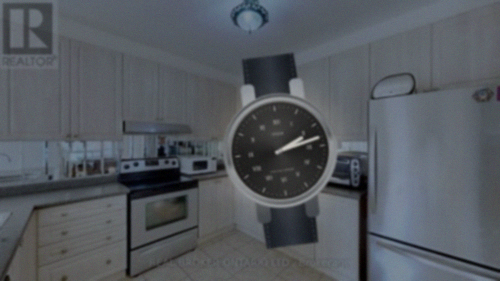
2:13
